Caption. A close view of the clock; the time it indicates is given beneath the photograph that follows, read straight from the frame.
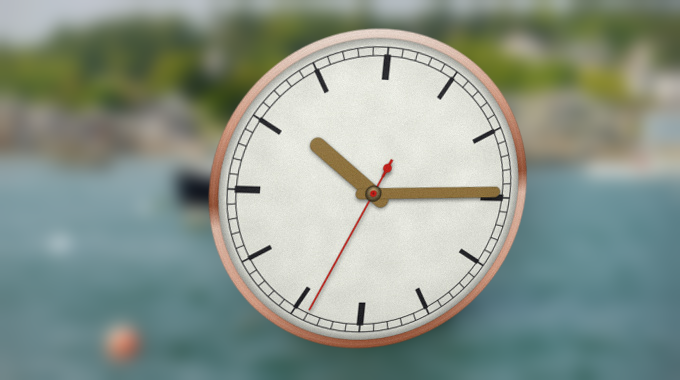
10:14:34
